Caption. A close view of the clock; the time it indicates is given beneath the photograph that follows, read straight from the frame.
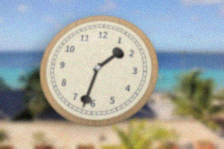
1:32
